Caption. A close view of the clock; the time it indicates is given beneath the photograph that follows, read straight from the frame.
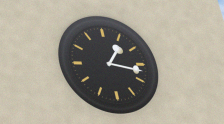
1:17
